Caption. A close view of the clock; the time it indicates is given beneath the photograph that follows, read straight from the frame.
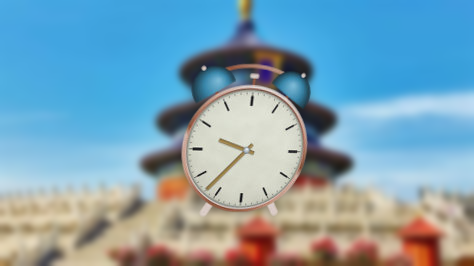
9:37
